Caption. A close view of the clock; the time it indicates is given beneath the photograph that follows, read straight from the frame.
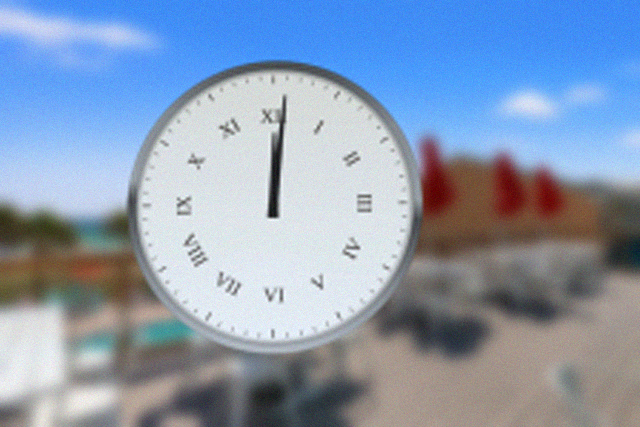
12:01
